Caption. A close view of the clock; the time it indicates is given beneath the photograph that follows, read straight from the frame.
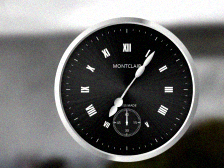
7:06
